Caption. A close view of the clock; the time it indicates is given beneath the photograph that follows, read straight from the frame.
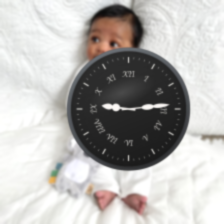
9:14
